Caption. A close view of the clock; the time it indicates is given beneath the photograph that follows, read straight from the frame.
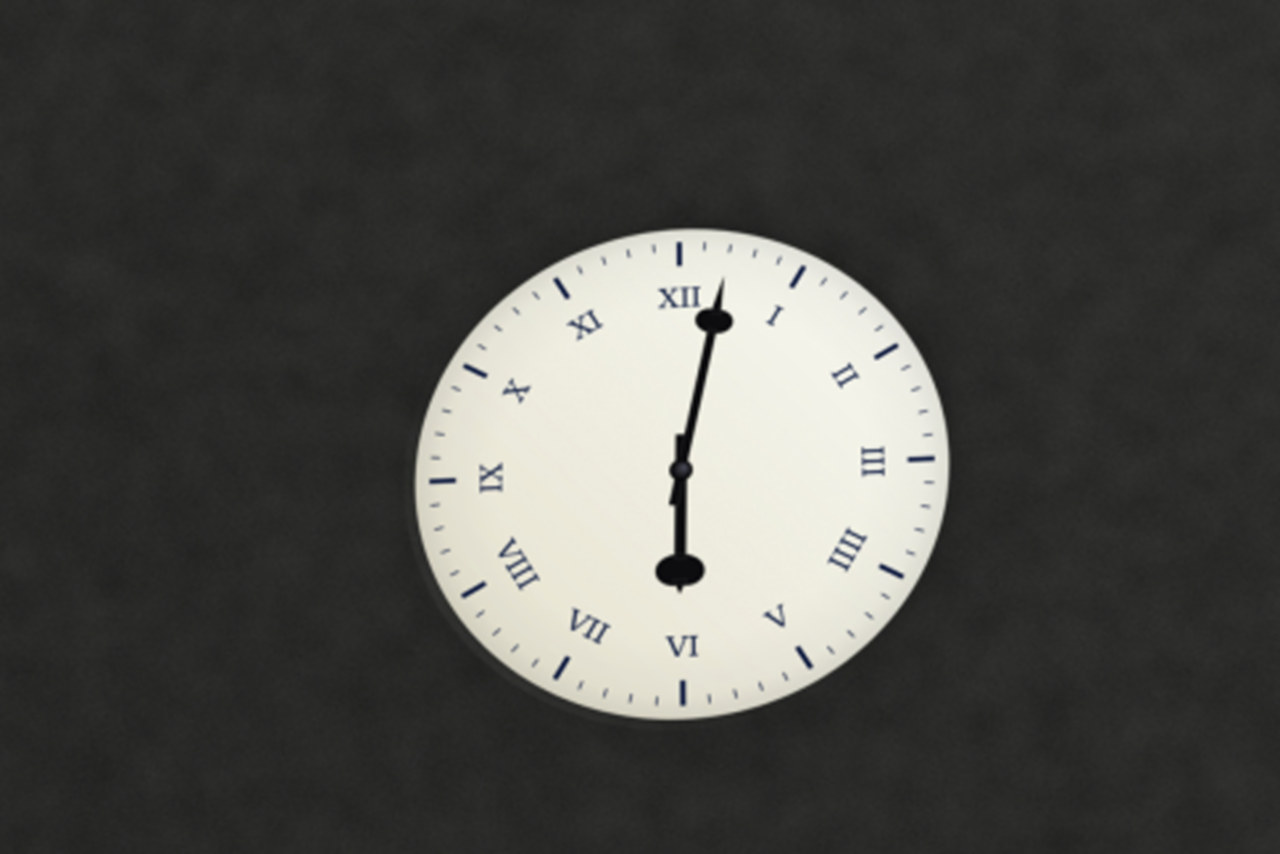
6:02
